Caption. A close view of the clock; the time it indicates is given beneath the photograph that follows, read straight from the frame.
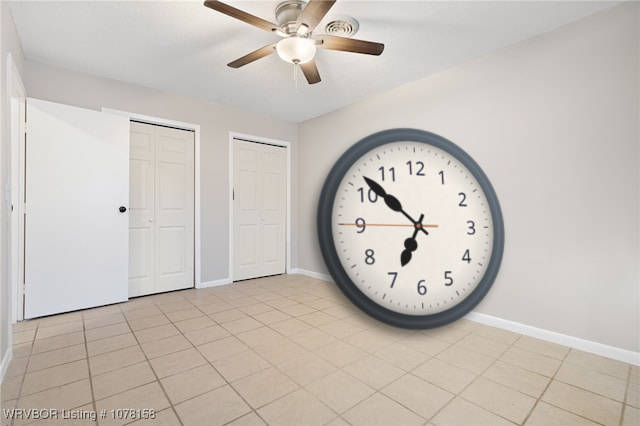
6:51:45
